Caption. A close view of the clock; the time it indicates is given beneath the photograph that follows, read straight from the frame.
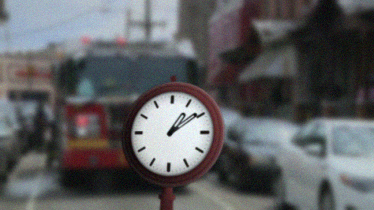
1:09
